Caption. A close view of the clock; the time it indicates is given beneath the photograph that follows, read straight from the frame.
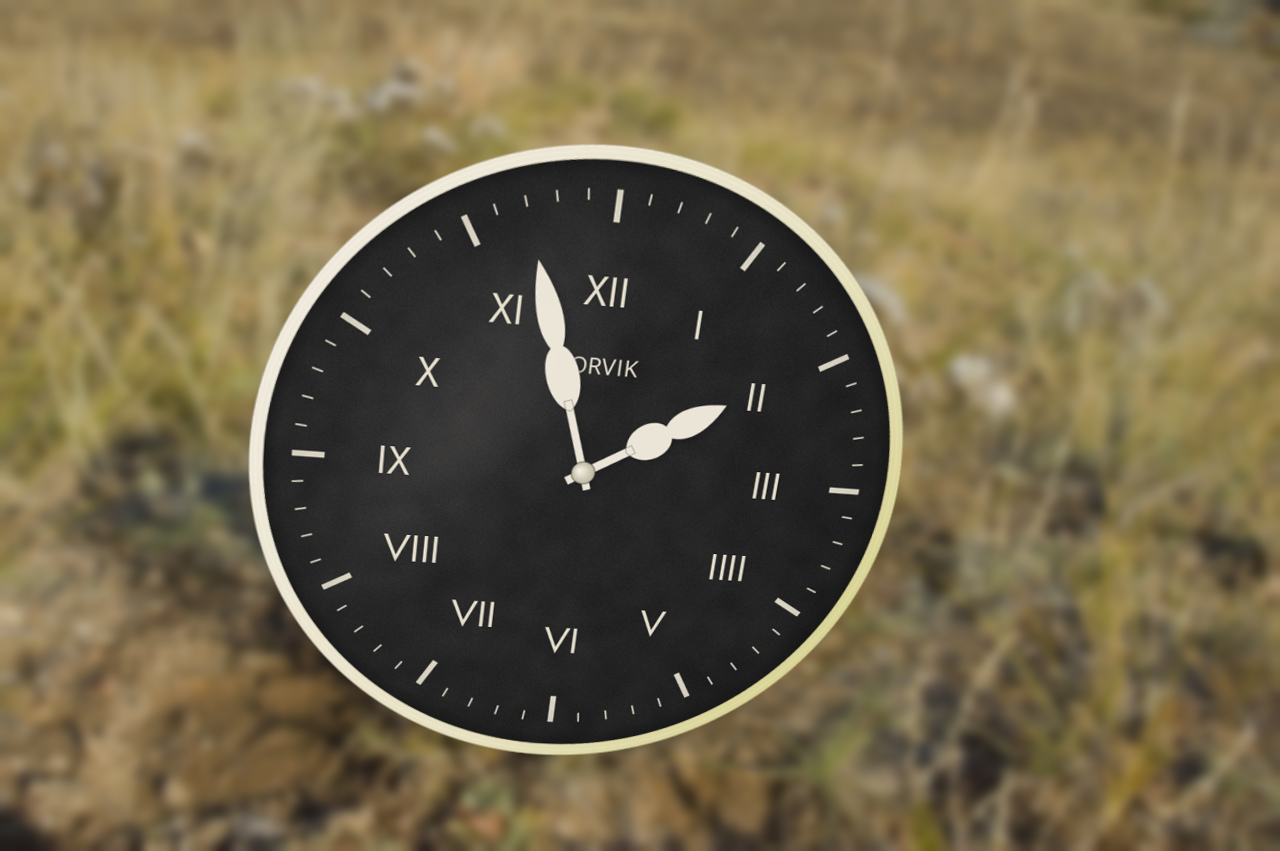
1:57
